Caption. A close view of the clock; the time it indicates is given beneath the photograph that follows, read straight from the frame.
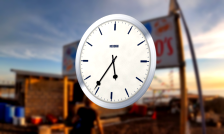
5:36
